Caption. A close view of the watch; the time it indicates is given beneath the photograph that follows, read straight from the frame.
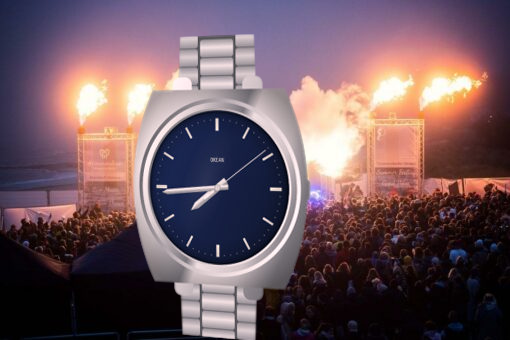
7:44:09
